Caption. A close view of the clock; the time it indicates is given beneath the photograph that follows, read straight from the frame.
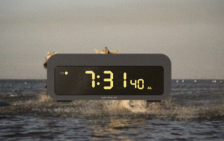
7:31:40
